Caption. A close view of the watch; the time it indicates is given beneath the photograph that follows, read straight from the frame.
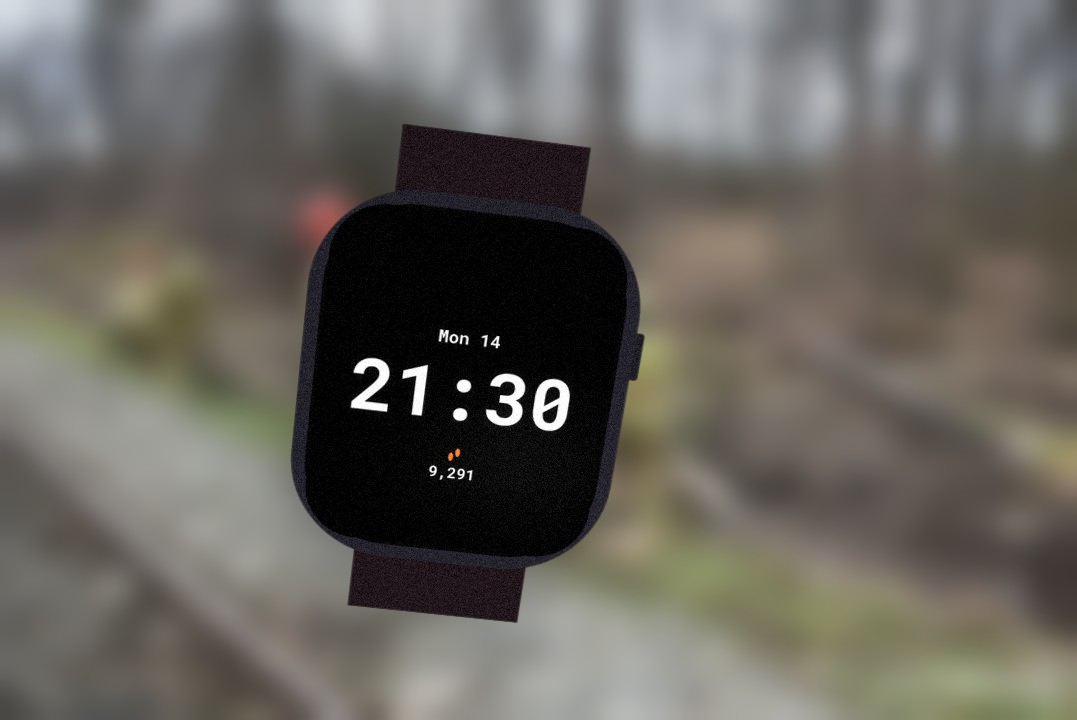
21:30
